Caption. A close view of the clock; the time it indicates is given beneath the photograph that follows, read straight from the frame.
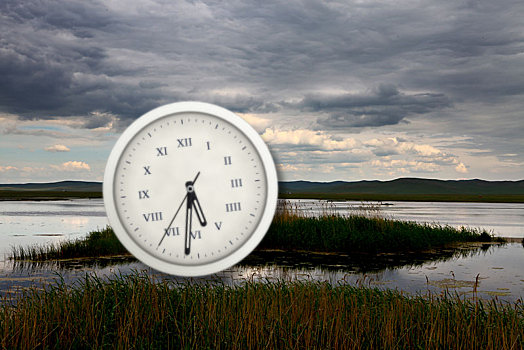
5:31:36
